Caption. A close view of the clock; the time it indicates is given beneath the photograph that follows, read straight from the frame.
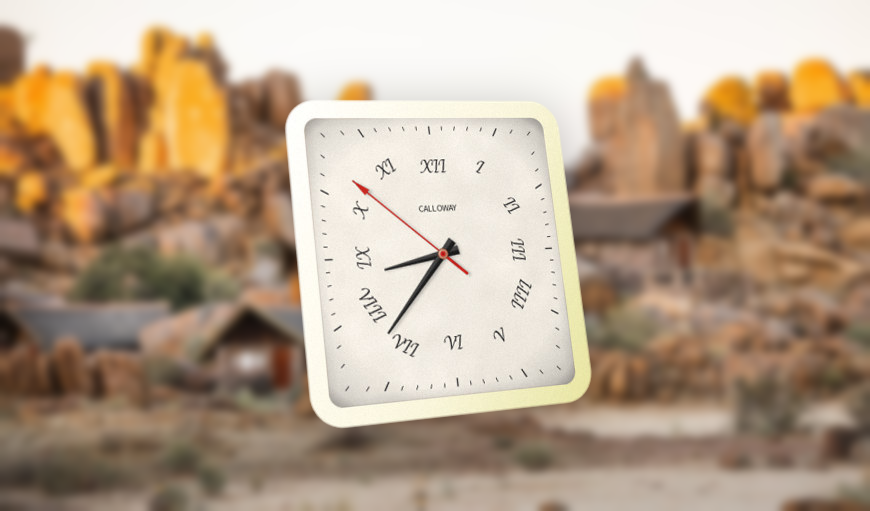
8:36:52
